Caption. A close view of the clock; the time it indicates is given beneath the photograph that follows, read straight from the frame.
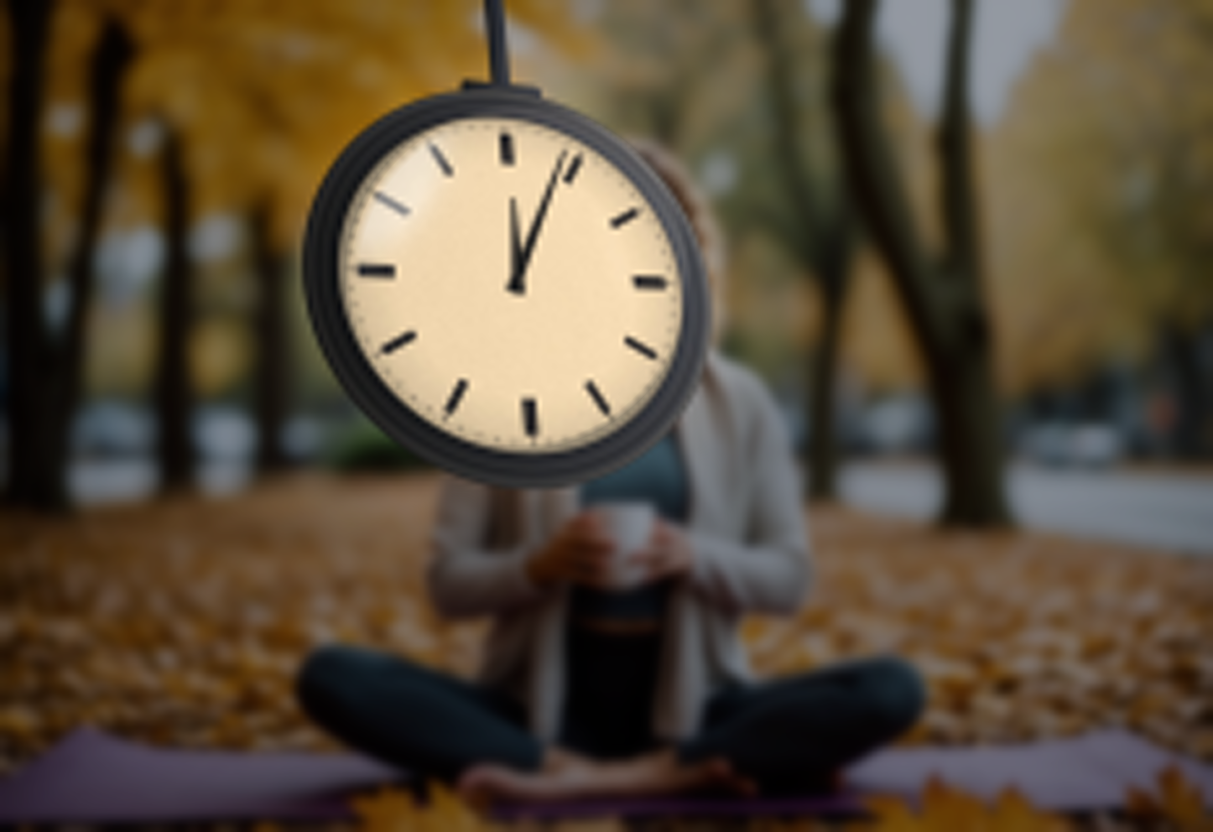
12:04
